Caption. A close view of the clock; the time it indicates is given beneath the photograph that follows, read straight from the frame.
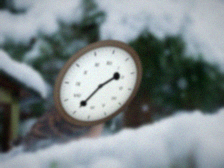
1:35
